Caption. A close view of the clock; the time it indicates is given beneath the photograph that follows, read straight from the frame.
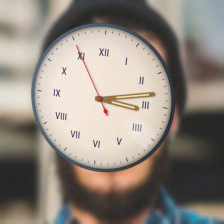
3:12:55
